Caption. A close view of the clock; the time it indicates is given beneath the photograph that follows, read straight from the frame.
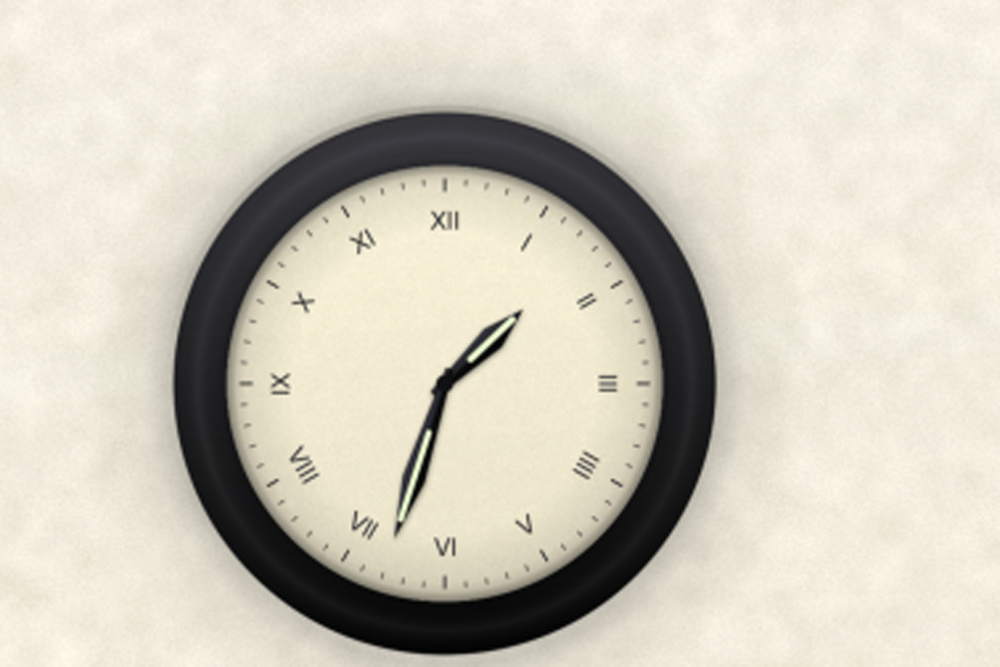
1:33
